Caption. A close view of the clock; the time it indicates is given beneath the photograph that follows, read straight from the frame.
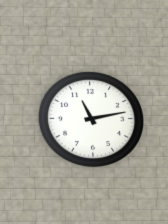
11:13
